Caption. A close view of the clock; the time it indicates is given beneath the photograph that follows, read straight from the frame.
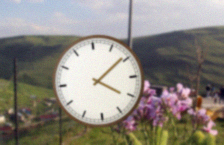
4:09
